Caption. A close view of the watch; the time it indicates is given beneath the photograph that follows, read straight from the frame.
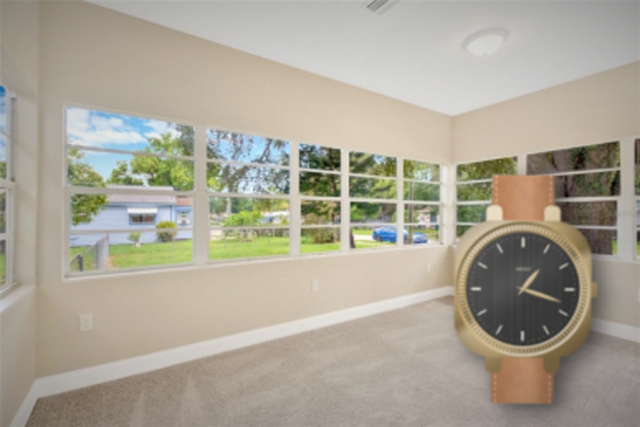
1:18
